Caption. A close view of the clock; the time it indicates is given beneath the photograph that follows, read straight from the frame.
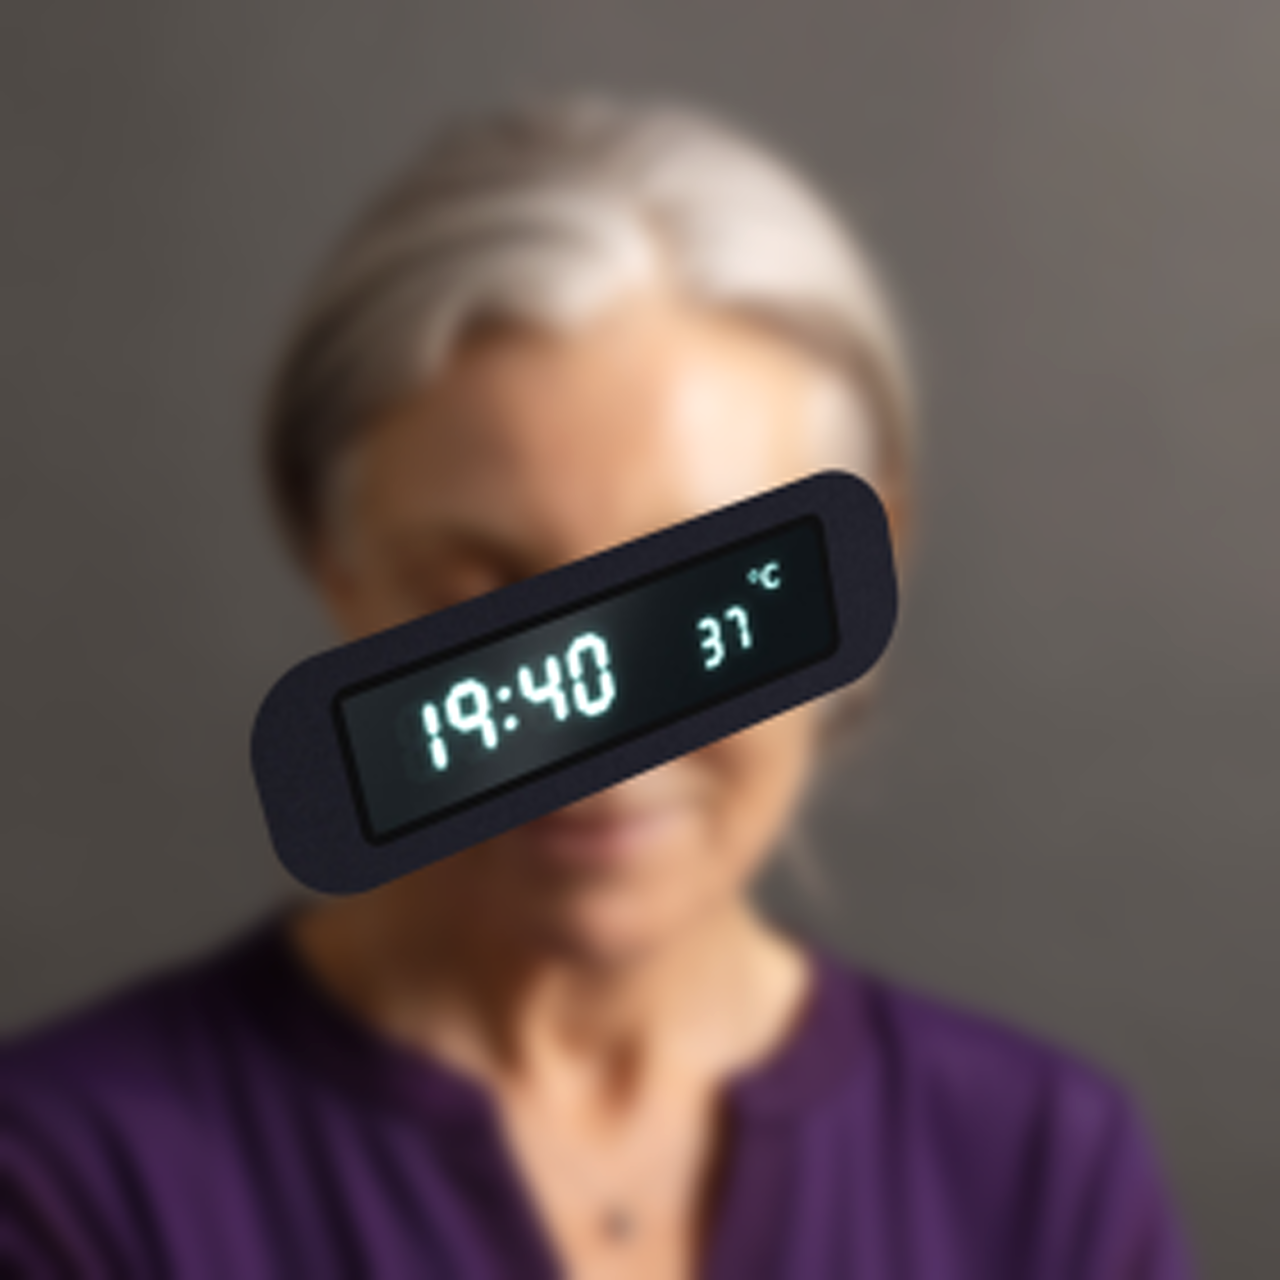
19:40
